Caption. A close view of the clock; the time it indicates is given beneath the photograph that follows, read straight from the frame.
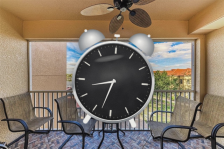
8:33
